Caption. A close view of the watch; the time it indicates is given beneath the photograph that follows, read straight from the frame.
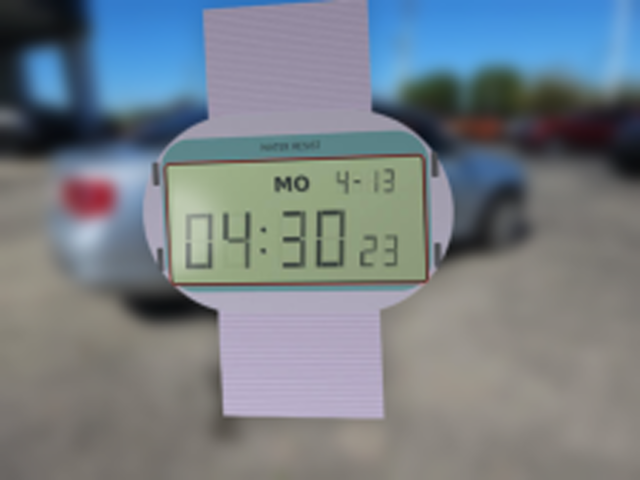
4:30:23
